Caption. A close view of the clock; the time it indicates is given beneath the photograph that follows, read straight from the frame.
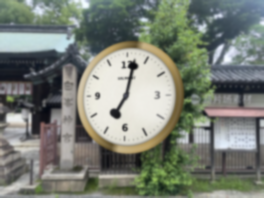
7:02
